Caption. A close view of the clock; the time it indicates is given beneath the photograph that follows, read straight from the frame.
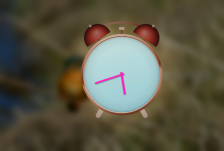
5:42
